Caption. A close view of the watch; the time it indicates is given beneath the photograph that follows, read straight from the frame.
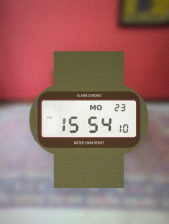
15:54:10
